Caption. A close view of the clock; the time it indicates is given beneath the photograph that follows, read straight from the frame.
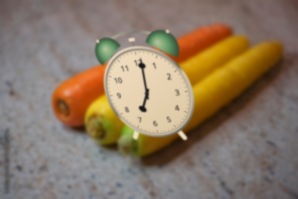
7:01
